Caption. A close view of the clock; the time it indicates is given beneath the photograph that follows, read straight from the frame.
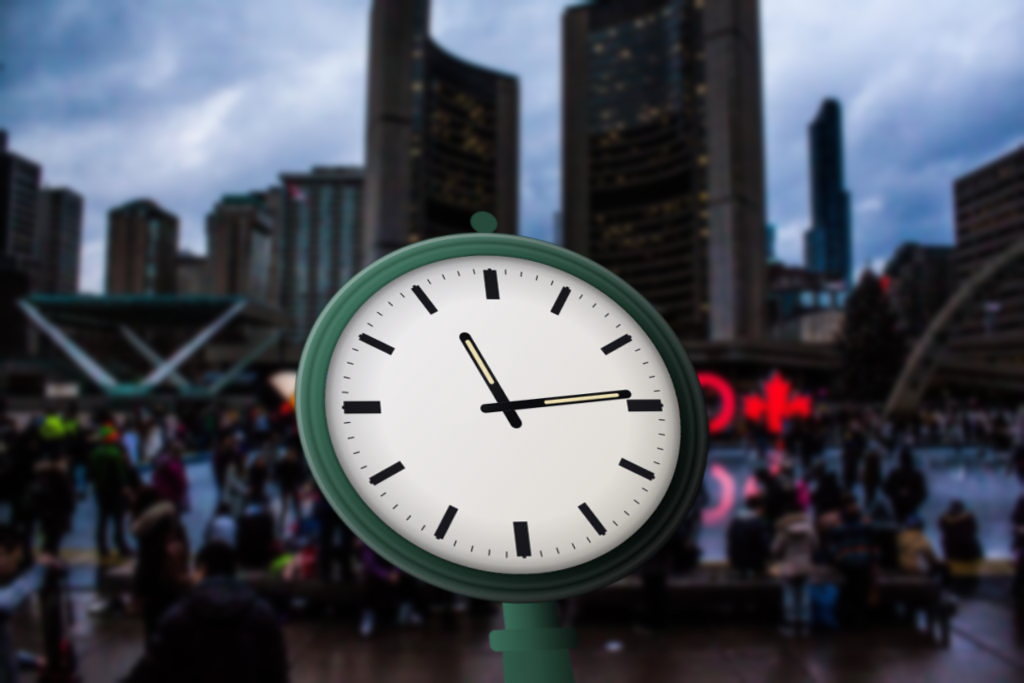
11:14
